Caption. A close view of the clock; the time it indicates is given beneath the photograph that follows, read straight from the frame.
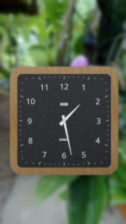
1:28
